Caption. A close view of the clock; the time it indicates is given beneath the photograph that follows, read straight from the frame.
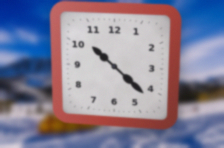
10:22
